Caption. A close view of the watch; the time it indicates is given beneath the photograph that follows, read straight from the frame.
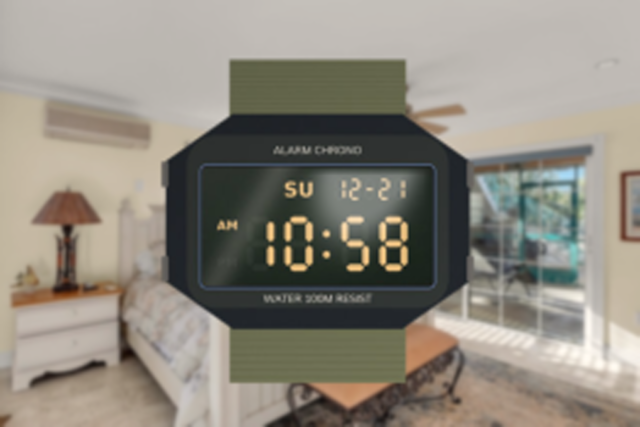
10:58
